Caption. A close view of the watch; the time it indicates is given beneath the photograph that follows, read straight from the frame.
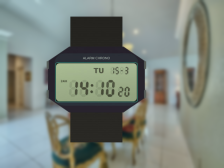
14:10:20
